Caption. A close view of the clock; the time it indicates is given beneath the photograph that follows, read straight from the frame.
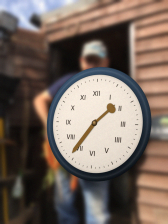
1:36
